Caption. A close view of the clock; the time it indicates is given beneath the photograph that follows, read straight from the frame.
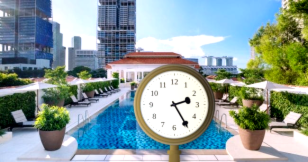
2:25
